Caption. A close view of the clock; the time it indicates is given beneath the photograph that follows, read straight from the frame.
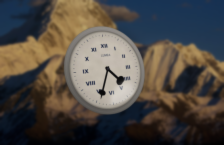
4:34
